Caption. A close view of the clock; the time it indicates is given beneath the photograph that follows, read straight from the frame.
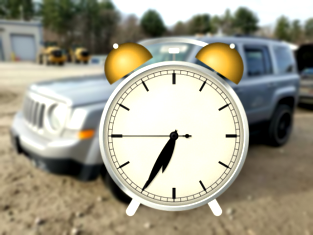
6:34:45
